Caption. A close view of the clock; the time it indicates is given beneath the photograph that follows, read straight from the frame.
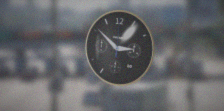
2:51
